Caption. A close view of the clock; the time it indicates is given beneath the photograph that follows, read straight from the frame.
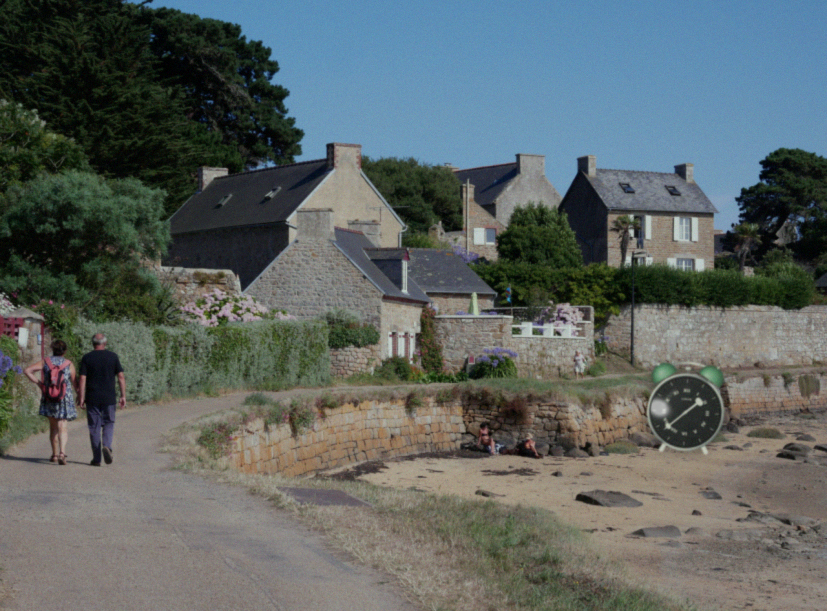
1:38
